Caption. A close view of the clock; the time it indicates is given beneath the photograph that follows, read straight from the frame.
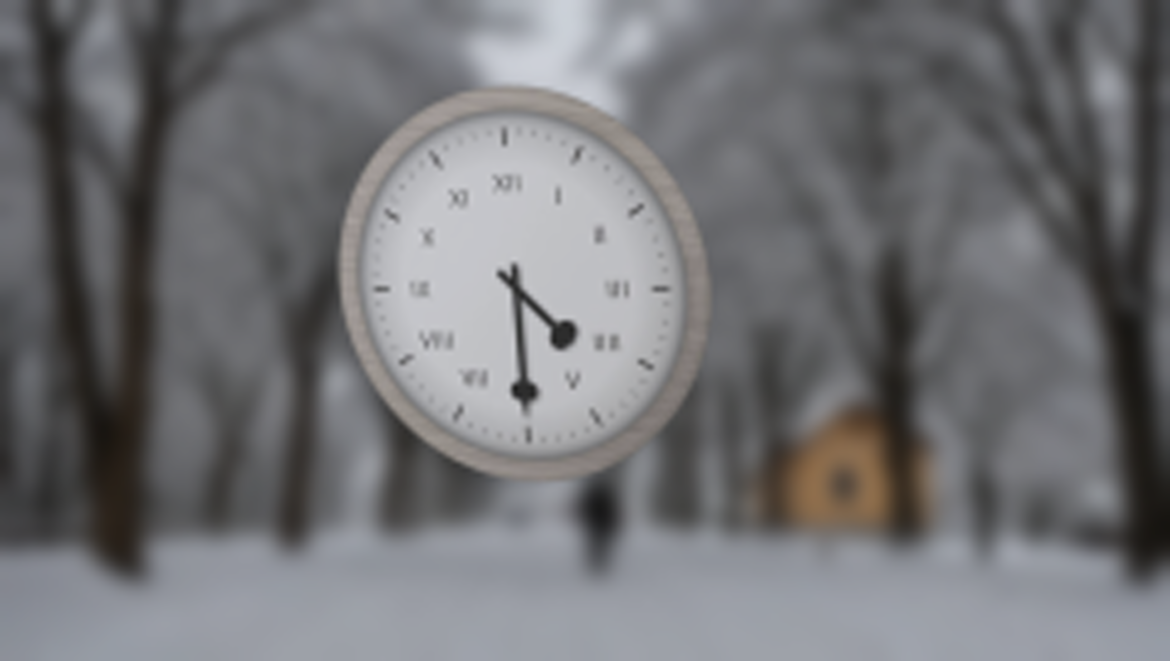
4:30
